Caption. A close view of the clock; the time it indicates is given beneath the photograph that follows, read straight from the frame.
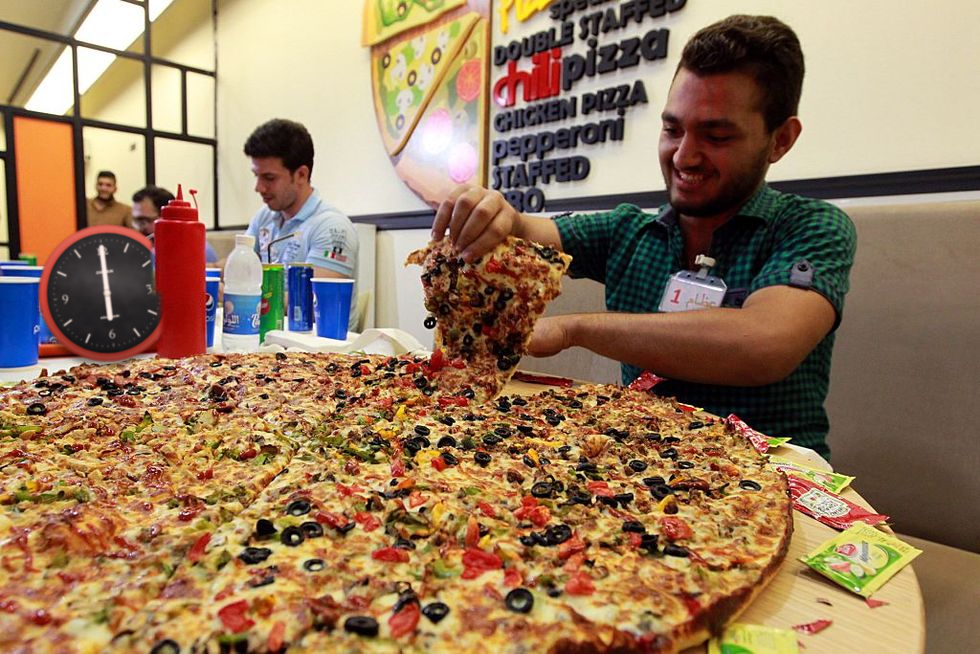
6:00
